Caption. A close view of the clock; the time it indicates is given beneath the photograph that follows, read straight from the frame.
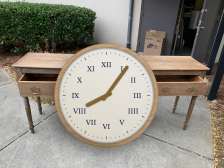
8:06
